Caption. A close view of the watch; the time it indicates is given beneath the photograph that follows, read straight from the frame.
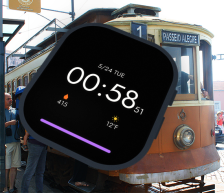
0:58:51
